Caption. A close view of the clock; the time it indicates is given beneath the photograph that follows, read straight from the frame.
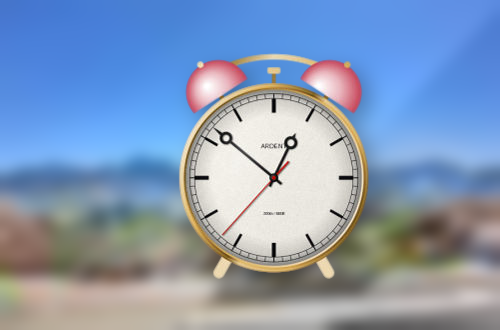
12:51:37
